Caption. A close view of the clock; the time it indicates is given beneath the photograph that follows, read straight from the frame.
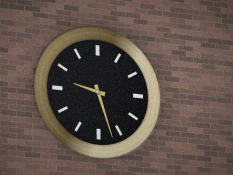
9:27
